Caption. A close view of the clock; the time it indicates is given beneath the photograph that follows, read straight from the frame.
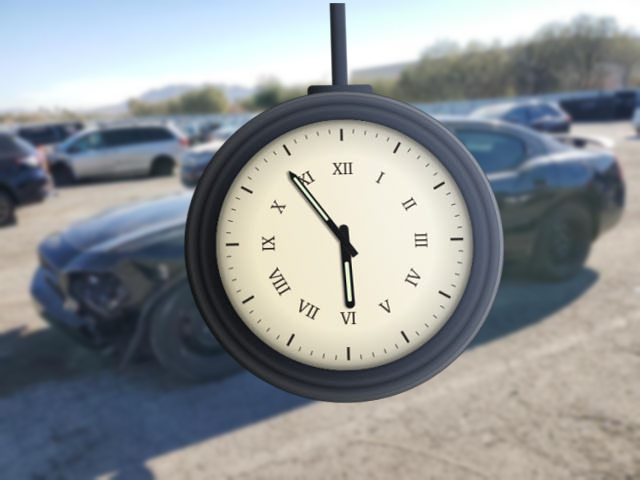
5:54
